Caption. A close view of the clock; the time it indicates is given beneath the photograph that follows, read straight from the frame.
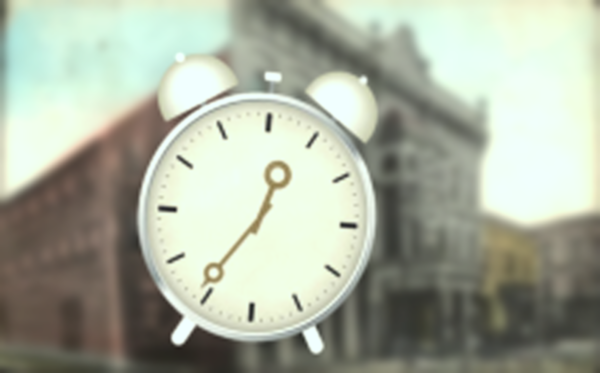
12:36
